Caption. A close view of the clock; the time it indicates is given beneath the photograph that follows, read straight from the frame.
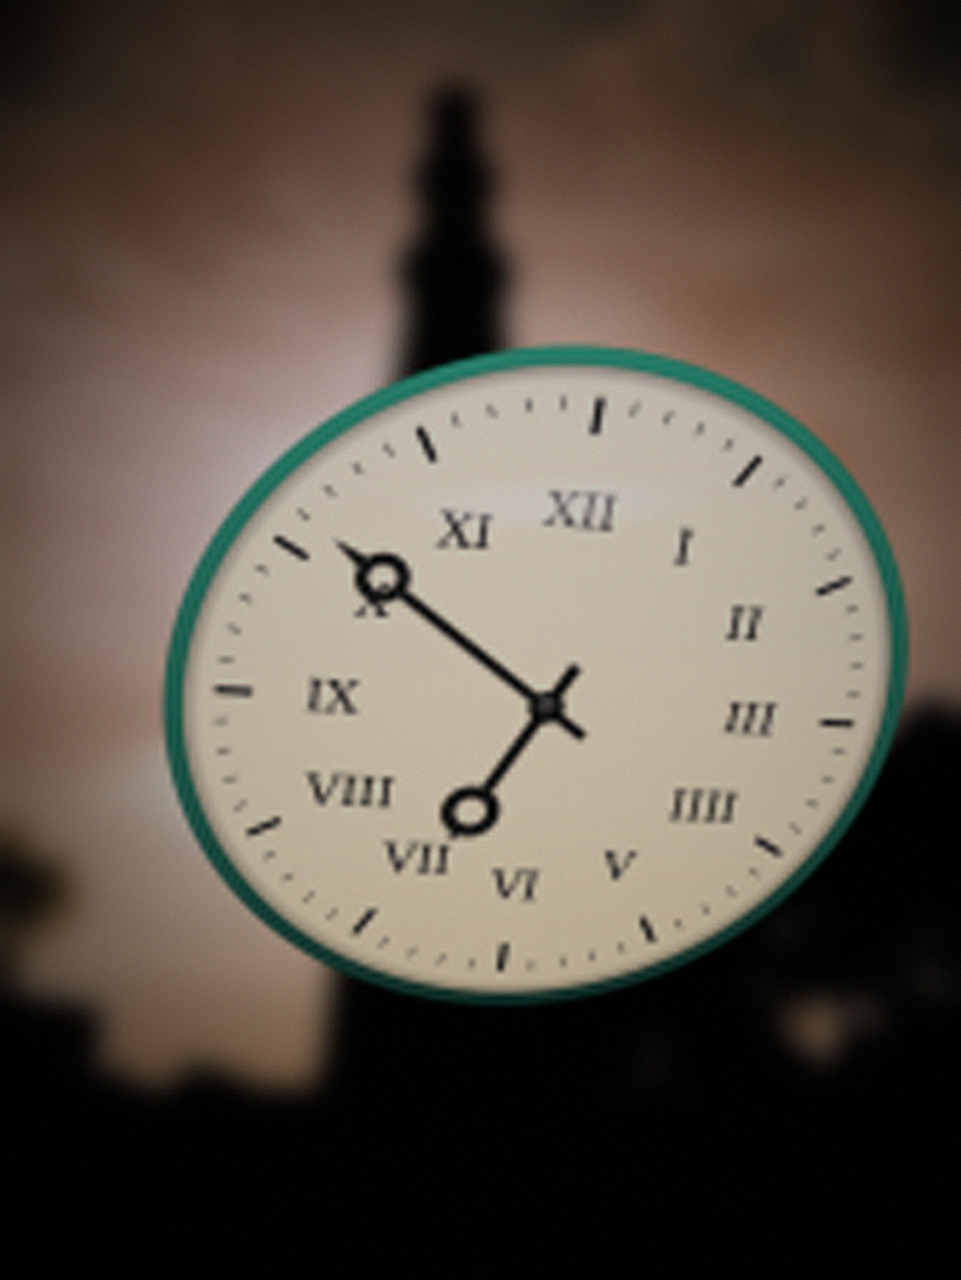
6:51
